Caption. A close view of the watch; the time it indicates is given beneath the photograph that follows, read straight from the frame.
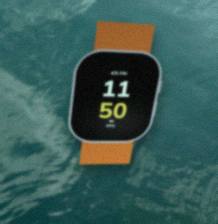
11:50
